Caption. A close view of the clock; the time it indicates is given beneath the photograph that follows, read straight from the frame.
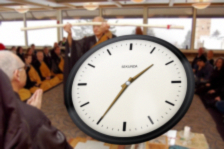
1:35
